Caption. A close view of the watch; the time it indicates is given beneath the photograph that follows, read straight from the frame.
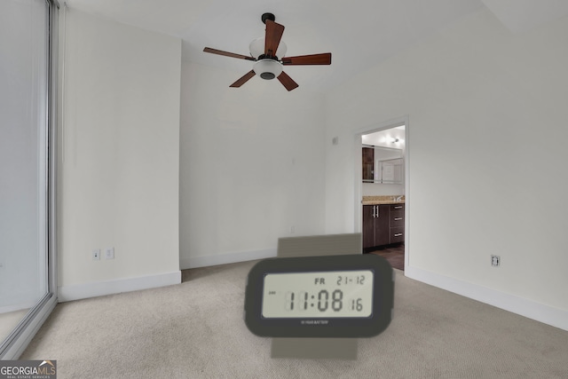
11:08:16
